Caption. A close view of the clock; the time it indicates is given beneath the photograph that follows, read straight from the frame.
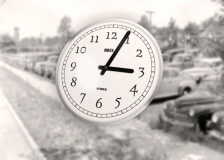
3:04
